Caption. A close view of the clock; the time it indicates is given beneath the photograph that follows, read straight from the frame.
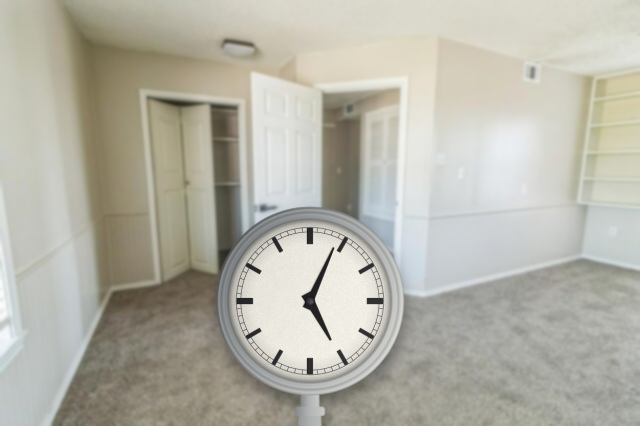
5:04
